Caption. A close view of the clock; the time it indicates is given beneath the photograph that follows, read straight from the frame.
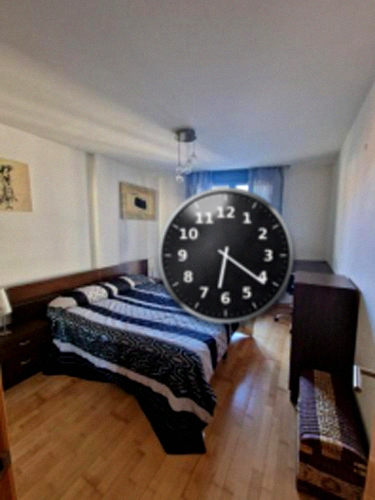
6:21
